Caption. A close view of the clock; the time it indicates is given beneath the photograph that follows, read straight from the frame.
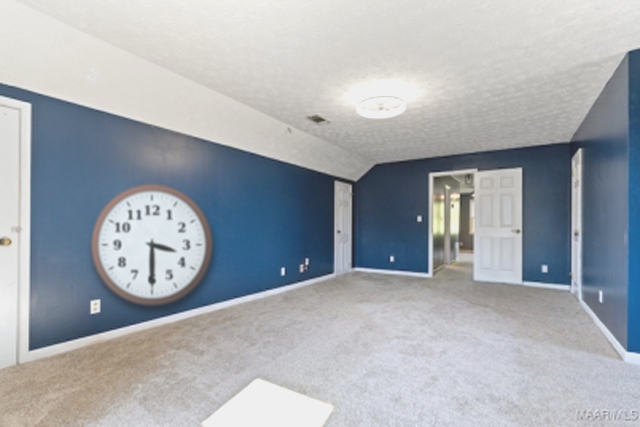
3:30
